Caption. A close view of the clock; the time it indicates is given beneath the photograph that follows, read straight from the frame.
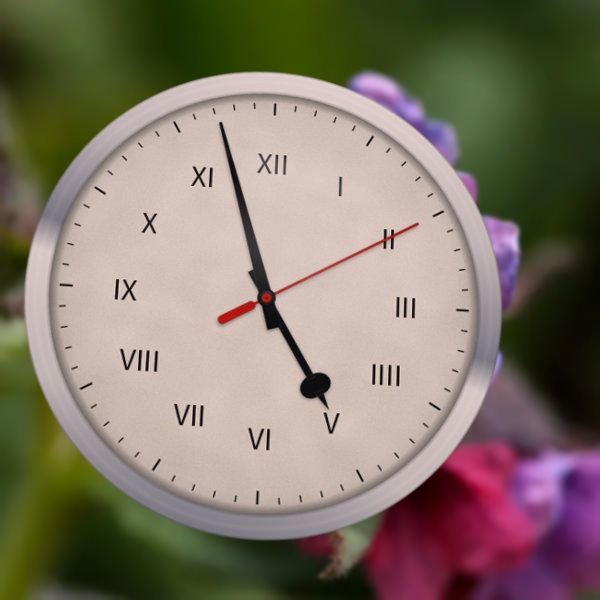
4:57:10
